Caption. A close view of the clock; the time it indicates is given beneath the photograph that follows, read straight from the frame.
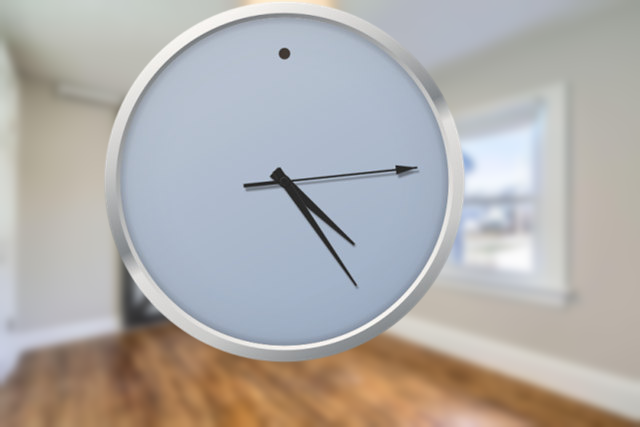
4:24:14
